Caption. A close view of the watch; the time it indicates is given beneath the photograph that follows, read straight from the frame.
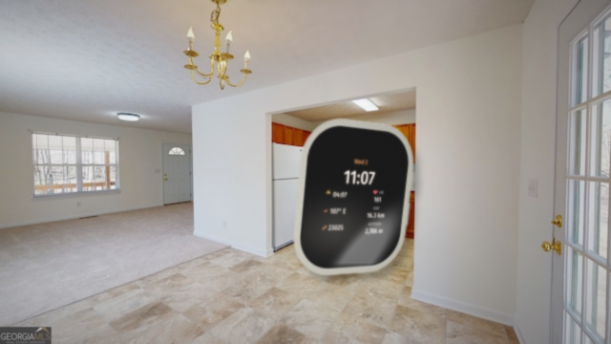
11:07
